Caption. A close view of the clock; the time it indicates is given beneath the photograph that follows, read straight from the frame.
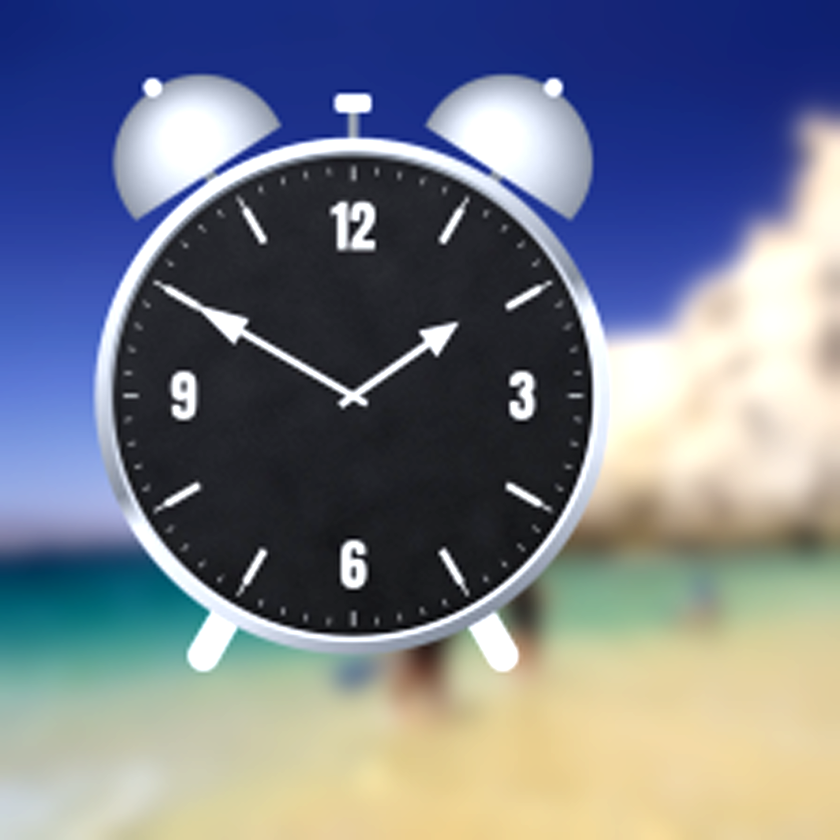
1:50
